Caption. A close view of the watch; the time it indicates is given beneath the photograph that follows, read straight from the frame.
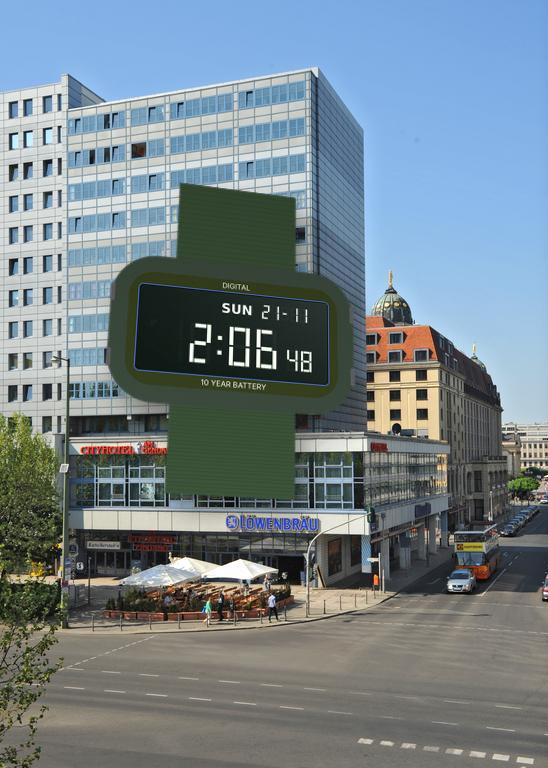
2:06:48
